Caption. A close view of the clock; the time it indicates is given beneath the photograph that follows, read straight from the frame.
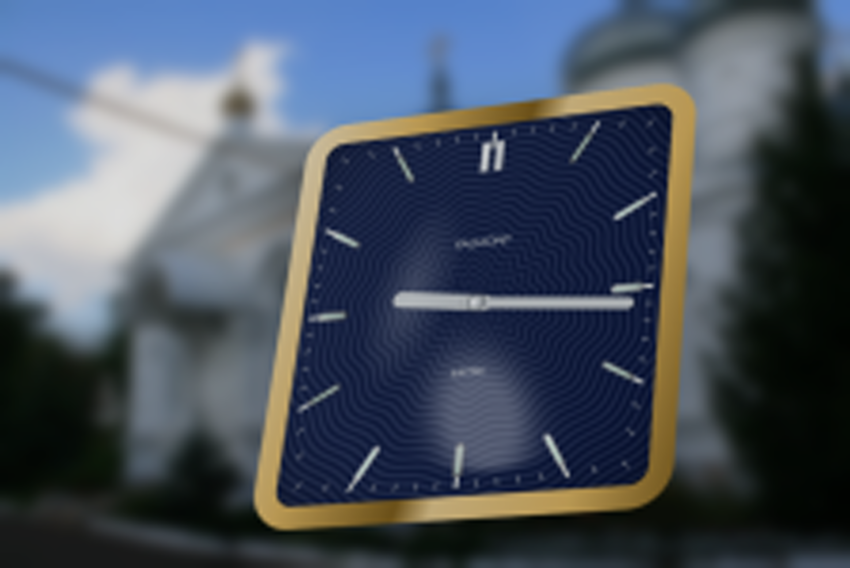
9:16
